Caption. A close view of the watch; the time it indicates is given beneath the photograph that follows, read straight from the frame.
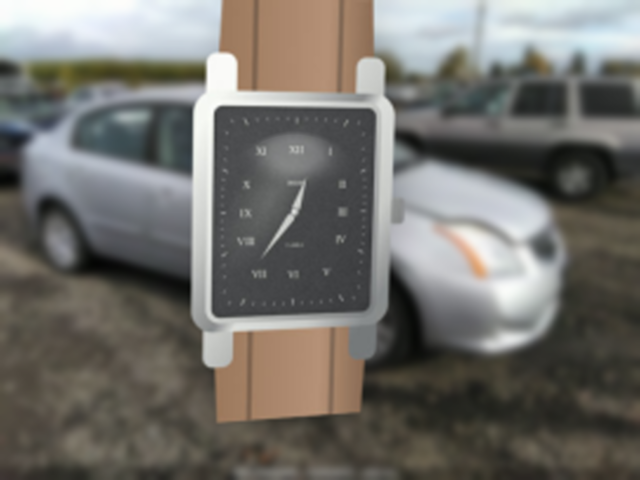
12:36
